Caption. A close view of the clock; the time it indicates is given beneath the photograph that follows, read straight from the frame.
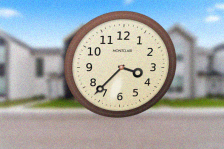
3:37
